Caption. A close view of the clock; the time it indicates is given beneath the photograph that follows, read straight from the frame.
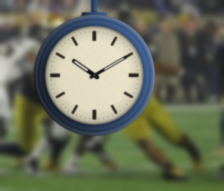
10:10
